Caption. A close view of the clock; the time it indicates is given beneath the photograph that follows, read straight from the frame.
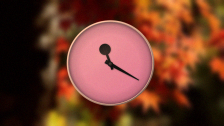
11:20
